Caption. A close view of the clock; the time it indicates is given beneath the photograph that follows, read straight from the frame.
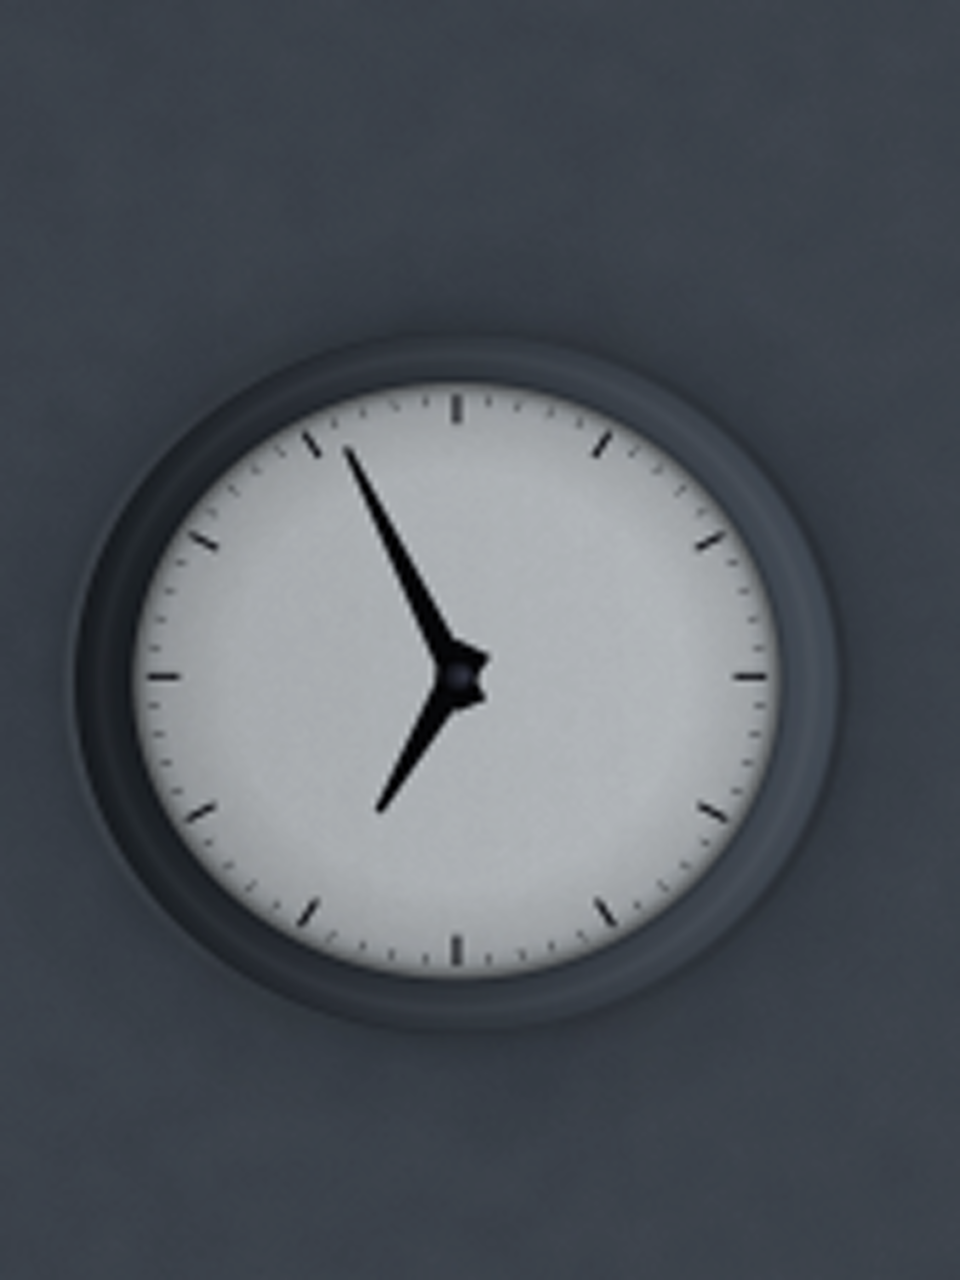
6:56
